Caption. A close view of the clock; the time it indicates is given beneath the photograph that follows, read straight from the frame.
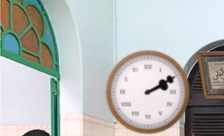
2:10
